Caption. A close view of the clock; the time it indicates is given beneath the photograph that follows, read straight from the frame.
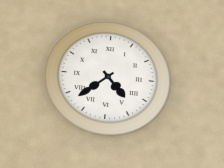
4:38
